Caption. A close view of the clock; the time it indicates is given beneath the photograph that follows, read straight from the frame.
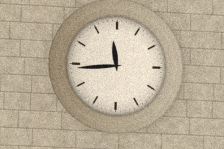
11:44
